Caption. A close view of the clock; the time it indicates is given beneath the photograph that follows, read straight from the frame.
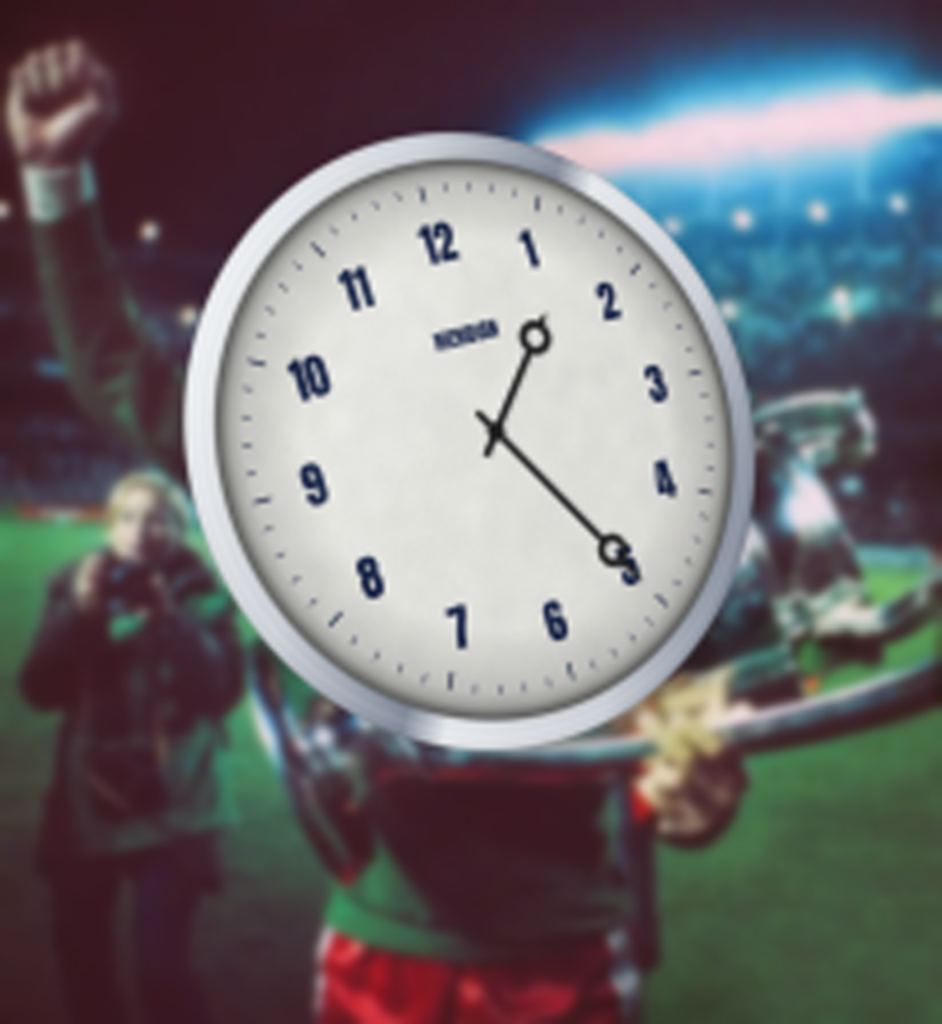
1:25
